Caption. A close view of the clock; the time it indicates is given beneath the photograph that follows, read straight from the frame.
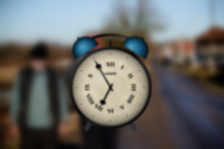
6:55
